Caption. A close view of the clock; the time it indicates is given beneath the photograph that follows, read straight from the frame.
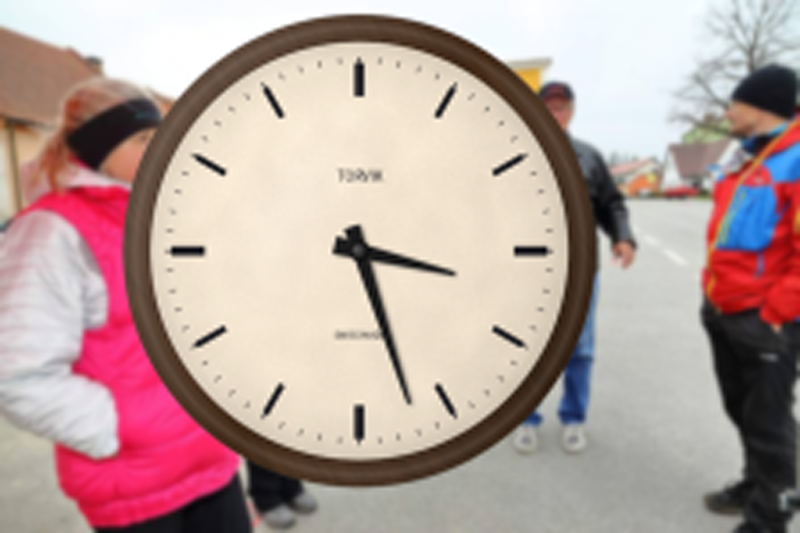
3:27
